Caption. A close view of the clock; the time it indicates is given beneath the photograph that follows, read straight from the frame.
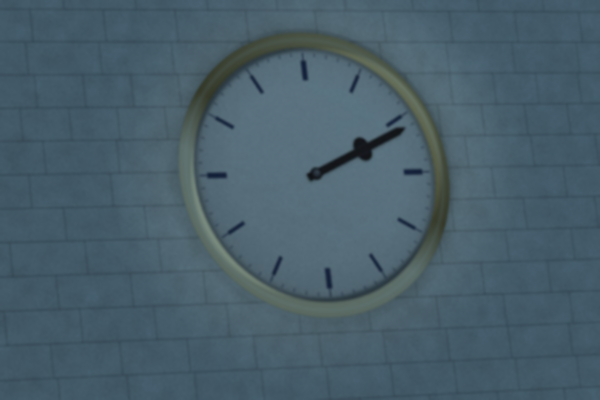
2:11
